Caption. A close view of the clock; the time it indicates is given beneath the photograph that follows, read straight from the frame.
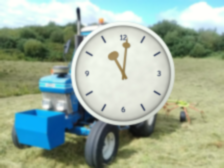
11:01
